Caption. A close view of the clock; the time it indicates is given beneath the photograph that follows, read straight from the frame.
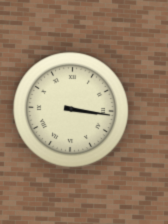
3:16
